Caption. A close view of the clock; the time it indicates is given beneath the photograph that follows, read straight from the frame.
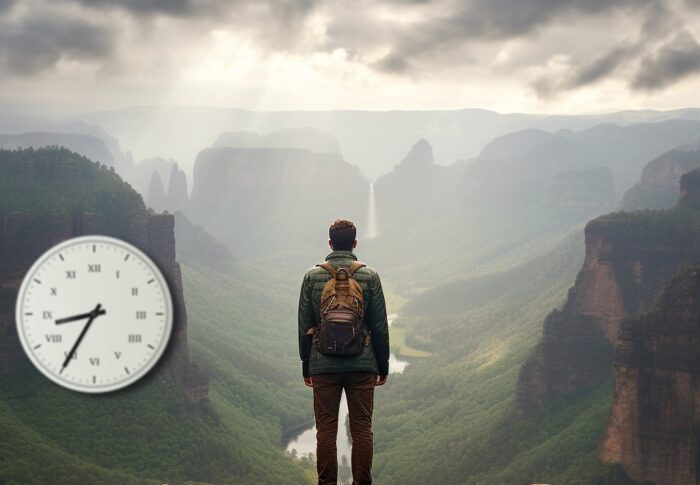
8:35
